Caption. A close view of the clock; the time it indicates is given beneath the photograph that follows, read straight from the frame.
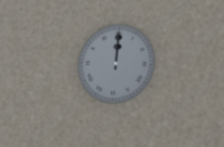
12:00
